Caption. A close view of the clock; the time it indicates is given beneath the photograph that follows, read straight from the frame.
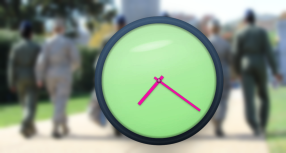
7:21
